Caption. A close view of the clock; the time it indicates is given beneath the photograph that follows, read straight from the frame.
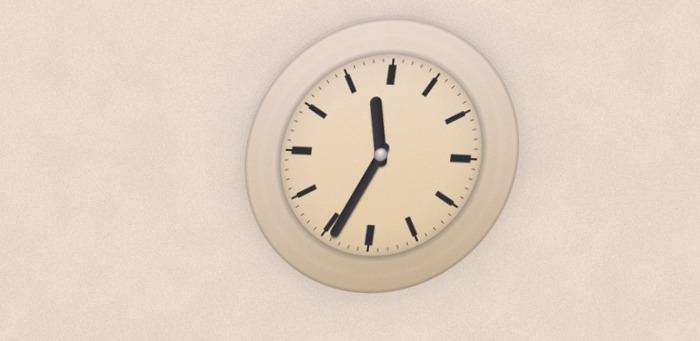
11:34
